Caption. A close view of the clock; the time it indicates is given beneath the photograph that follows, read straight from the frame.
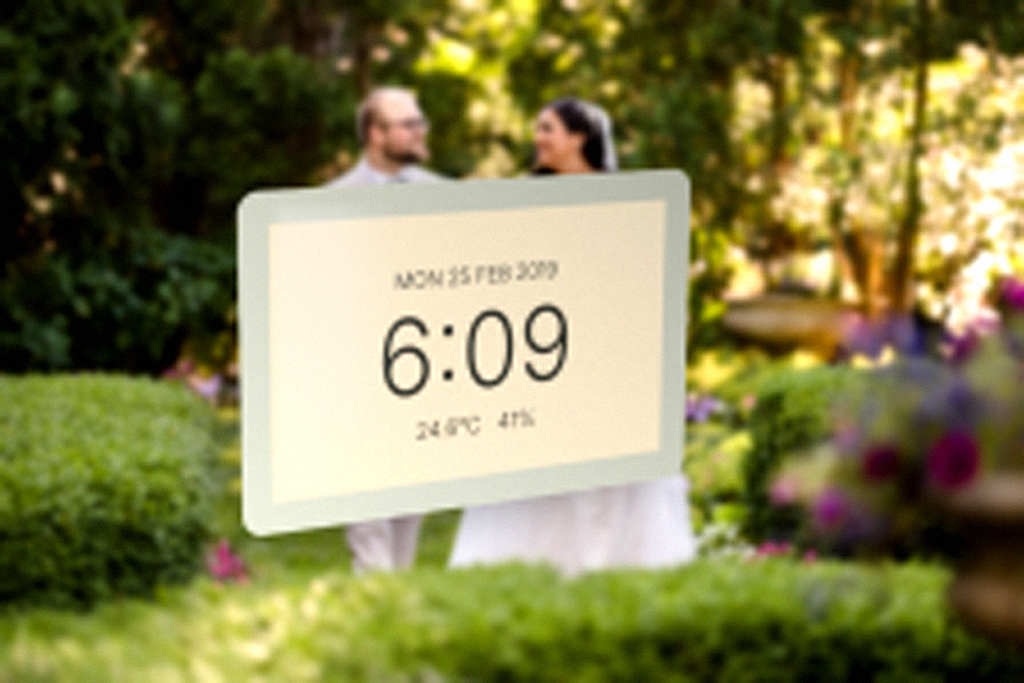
6:09
